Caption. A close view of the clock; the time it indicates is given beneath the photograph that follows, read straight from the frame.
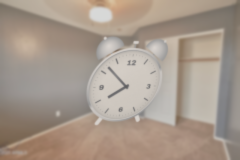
7:52
